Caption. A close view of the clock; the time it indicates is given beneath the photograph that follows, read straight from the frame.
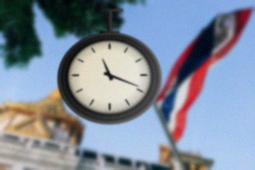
11:19
